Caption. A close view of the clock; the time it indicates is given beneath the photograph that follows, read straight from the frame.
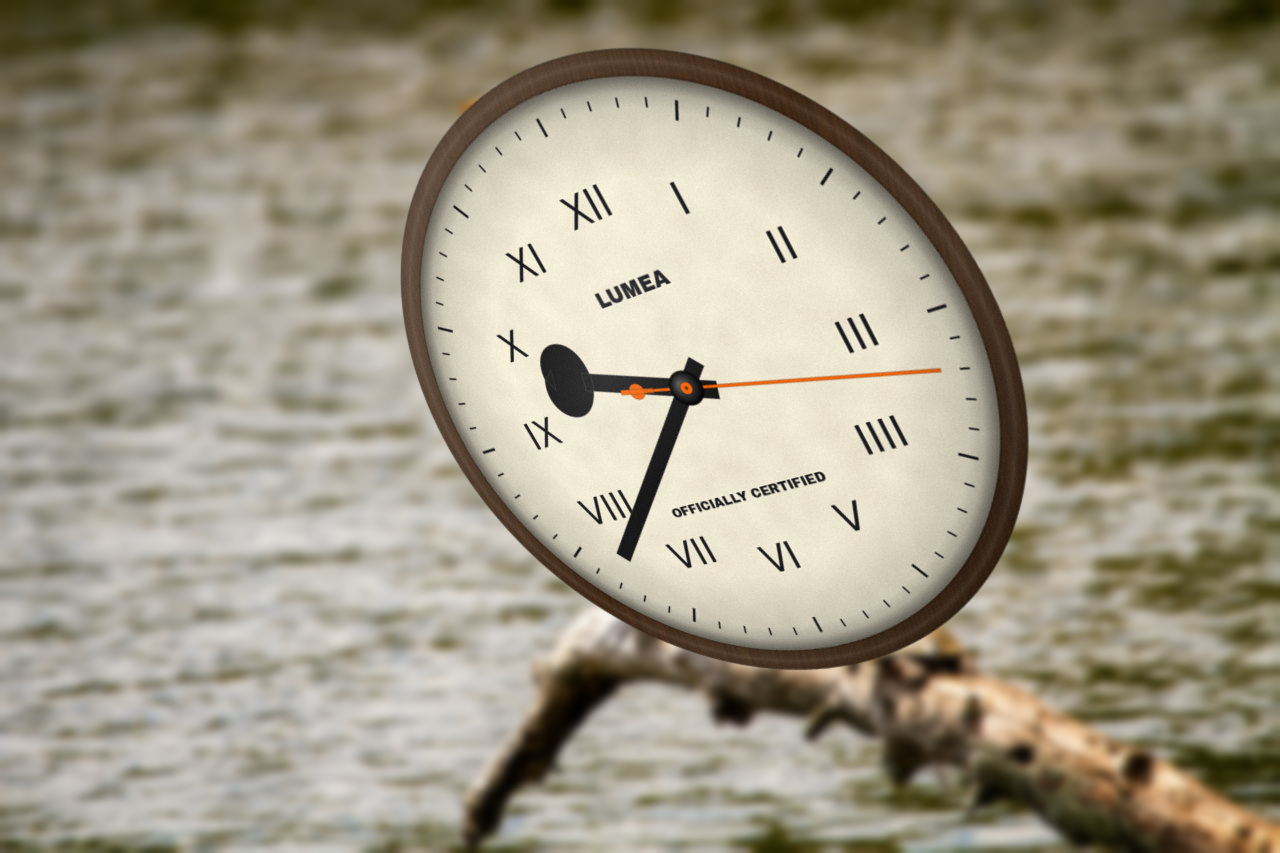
9:38:17
